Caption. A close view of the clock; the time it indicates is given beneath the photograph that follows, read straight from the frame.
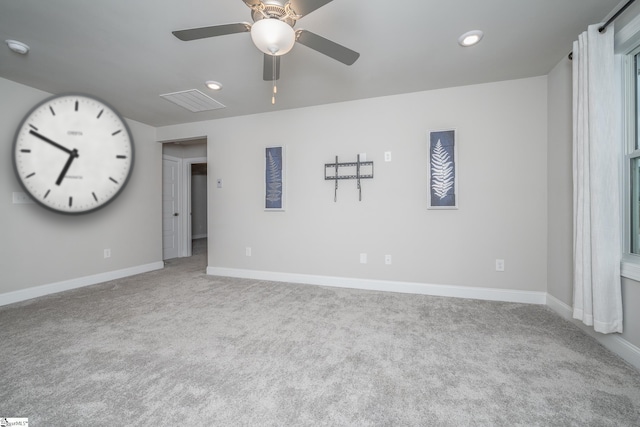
6:49
